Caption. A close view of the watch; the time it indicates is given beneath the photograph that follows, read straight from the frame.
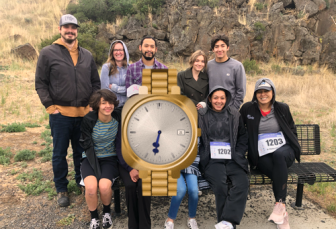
6:32
